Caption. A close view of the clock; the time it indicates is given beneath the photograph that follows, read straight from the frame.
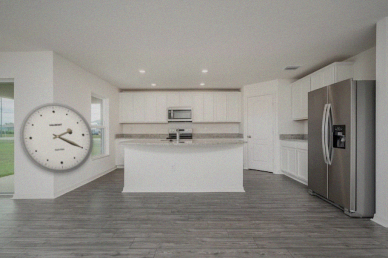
2:20
